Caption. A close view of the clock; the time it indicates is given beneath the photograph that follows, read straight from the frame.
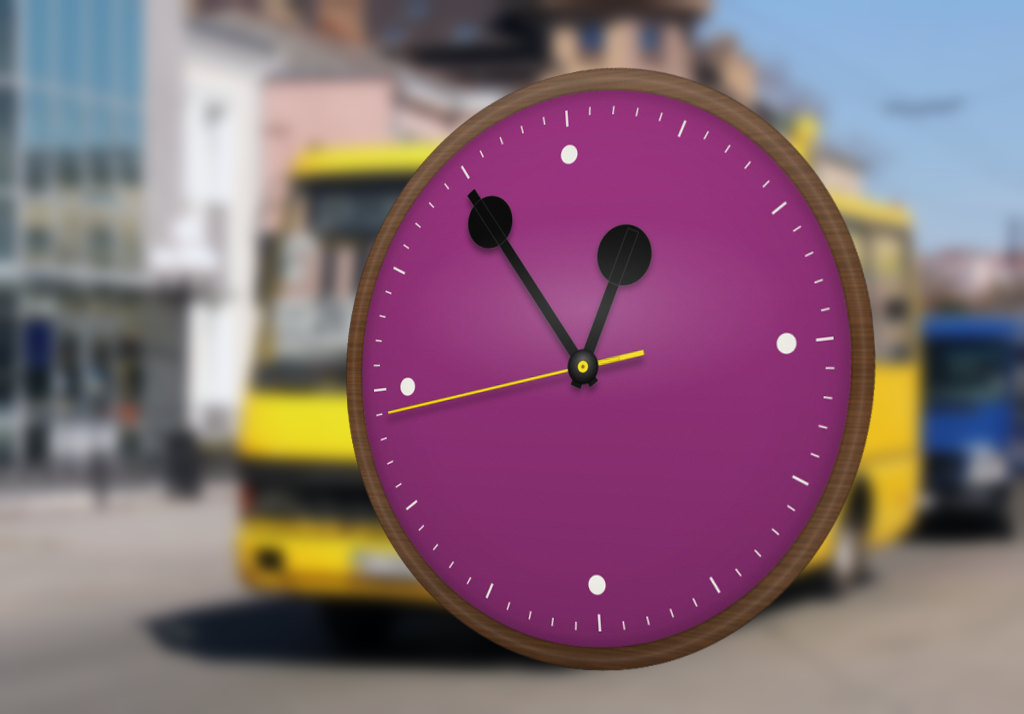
12:54:44
